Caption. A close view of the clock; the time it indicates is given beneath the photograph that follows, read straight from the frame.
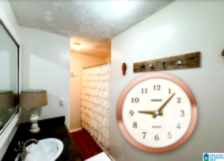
9:07
